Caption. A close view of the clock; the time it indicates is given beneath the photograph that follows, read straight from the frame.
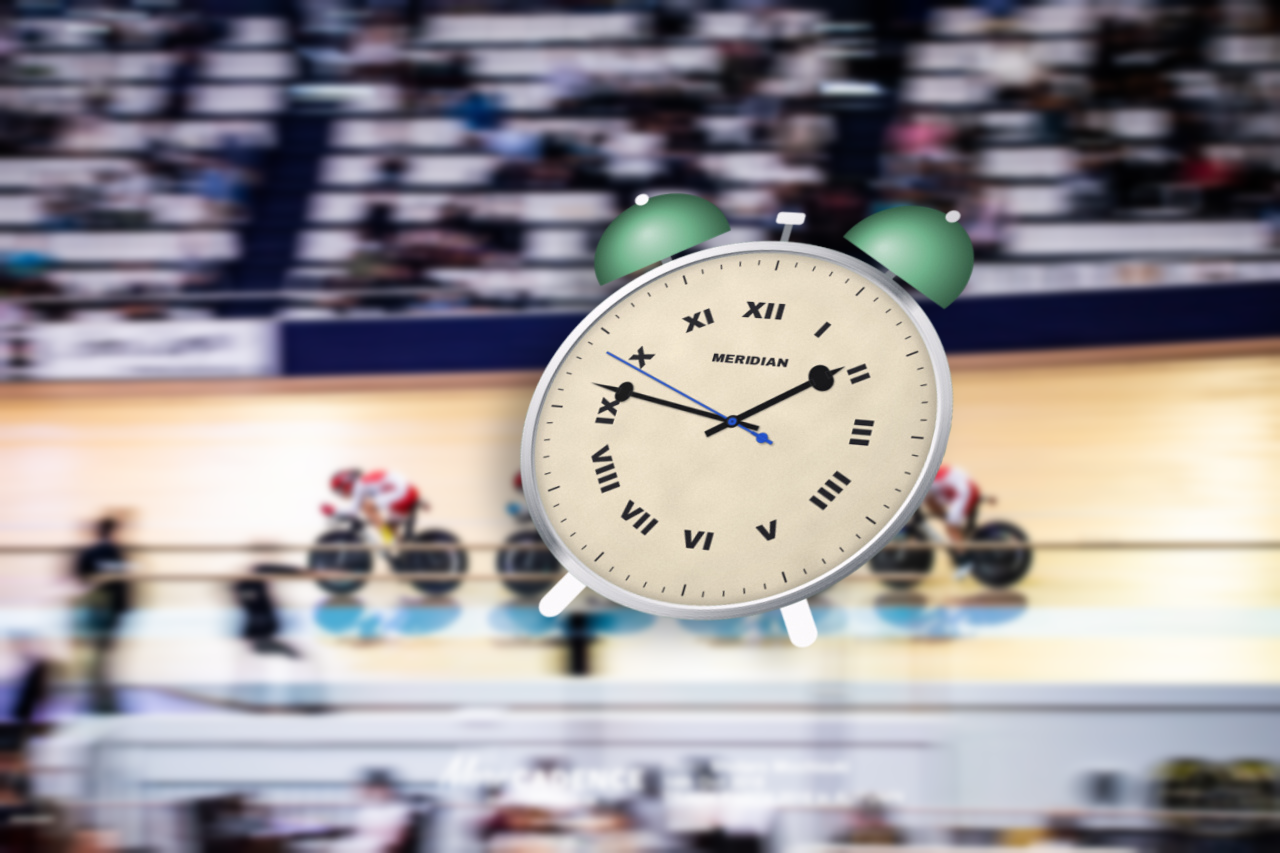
1:46:49
